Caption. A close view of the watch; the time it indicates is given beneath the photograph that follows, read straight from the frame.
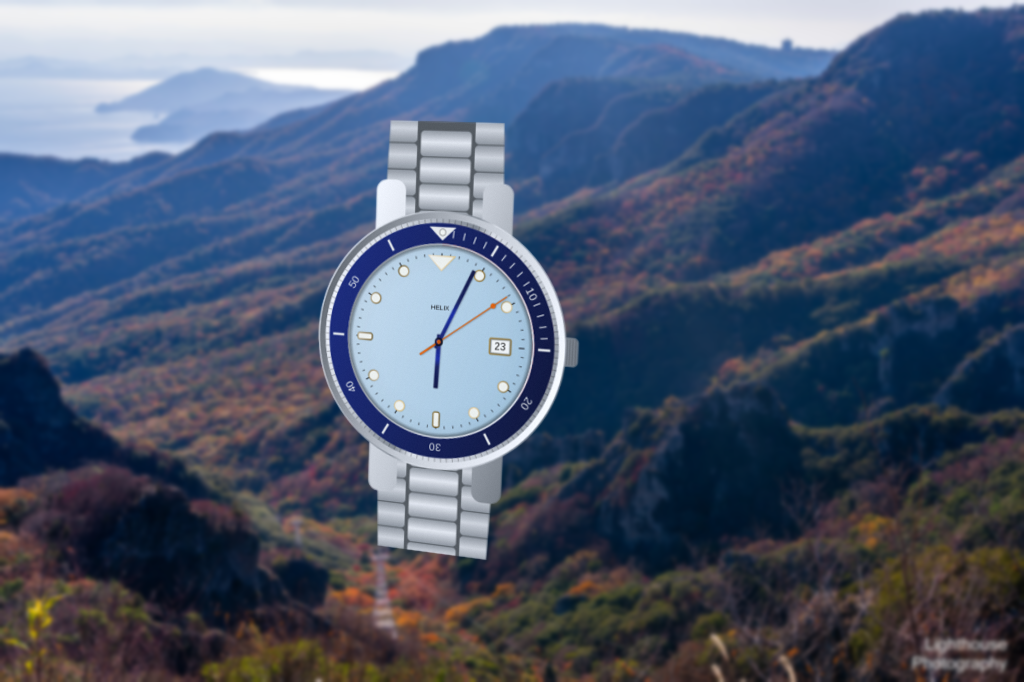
6:04:09
